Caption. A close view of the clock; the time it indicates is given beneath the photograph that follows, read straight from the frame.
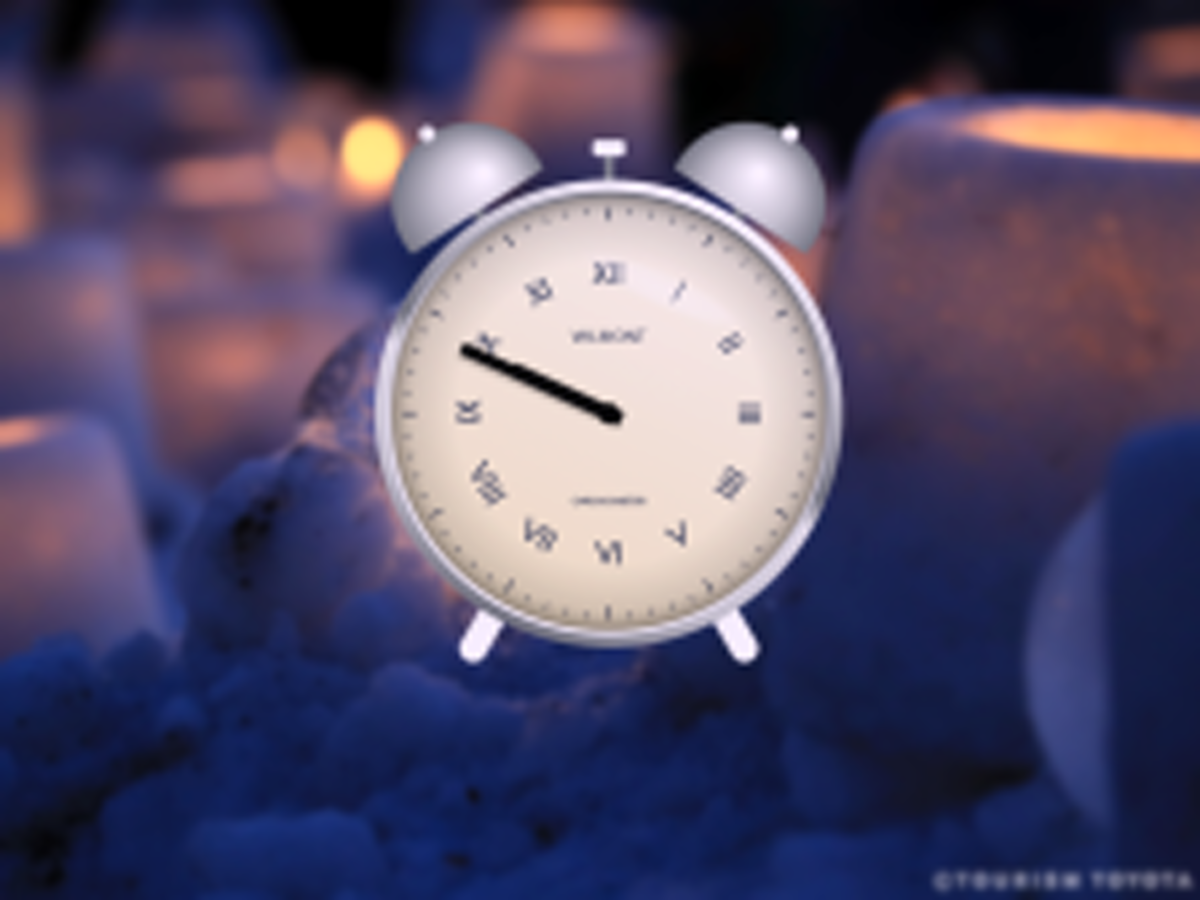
9:49
